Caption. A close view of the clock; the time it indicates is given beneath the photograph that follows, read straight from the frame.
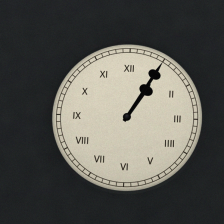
1:05
